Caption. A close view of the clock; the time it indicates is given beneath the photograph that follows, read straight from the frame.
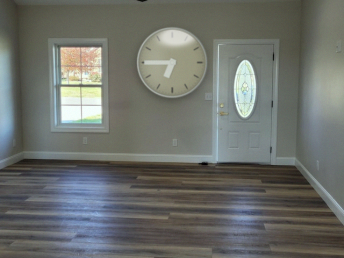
6:45
